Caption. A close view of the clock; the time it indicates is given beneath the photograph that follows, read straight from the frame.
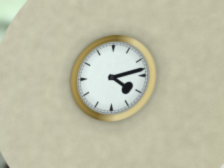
4:13
